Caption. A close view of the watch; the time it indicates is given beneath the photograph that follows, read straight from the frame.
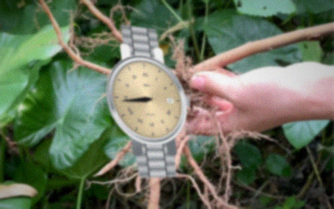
8:44
